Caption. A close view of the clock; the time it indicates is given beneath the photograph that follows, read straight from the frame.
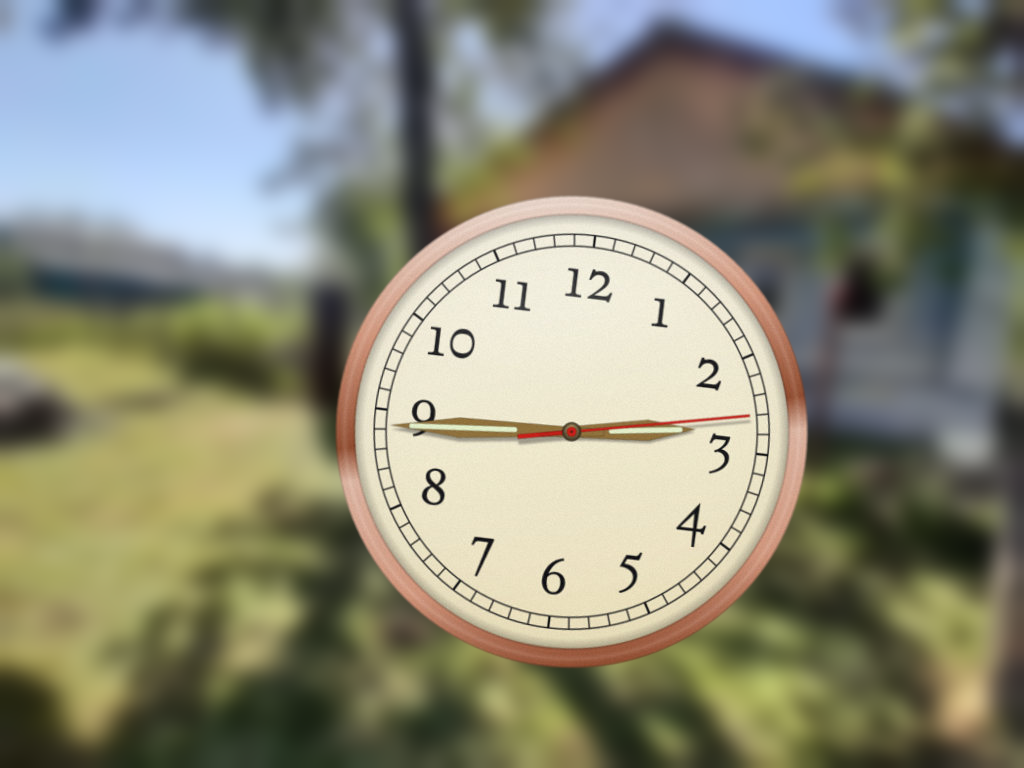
2:44:13
